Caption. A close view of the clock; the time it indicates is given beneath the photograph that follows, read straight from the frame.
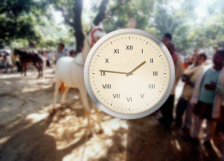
1:46
